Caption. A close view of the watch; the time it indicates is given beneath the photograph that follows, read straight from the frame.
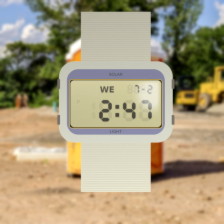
2:47
